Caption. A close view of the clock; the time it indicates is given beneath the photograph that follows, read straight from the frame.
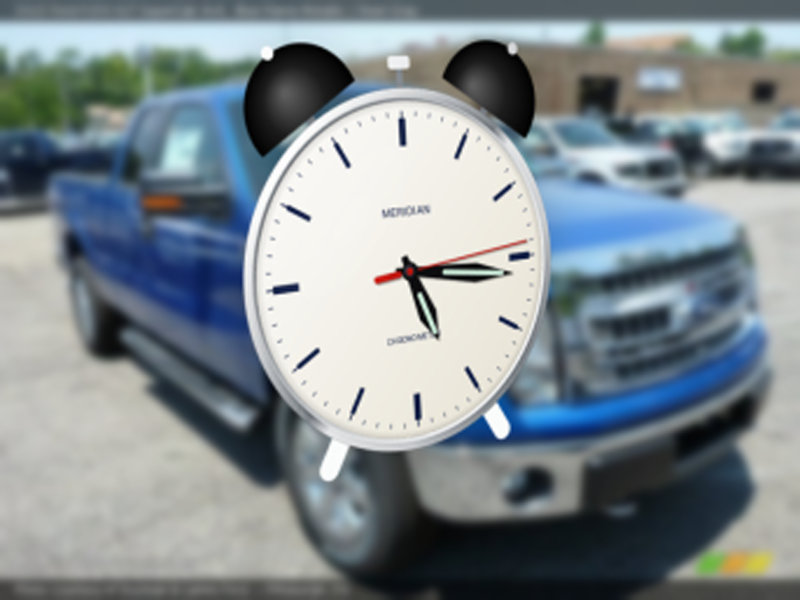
5:16:14
